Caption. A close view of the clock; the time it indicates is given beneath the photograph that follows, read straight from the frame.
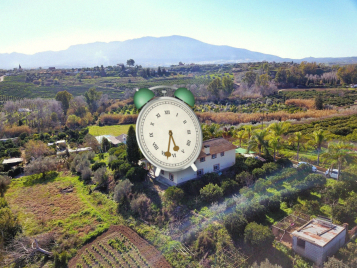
5:33
